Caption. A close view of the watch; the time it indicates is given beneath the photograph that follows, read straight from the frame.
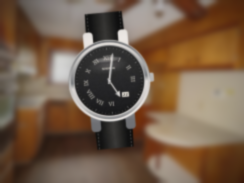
5:02
